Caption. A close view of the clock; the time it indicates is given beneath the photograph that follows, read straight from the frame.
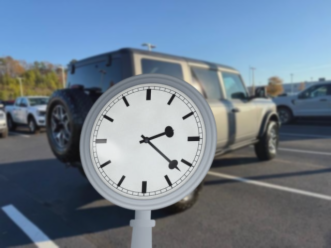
2:22
